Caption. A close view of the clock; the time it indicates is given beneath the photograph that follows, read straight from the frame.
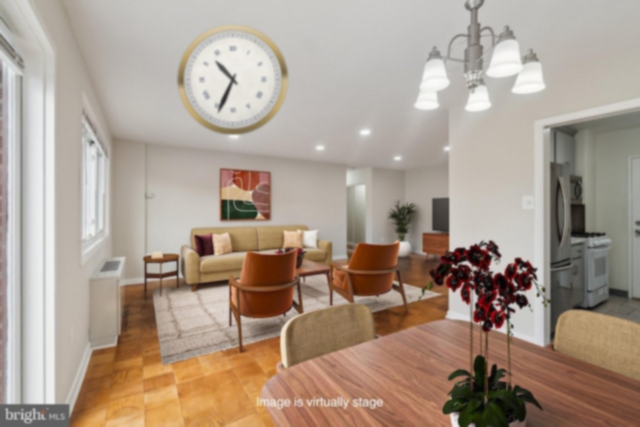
10:34
